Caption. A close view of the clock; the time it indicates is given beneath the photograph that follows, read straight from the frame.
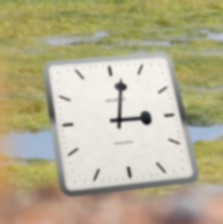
3:02
